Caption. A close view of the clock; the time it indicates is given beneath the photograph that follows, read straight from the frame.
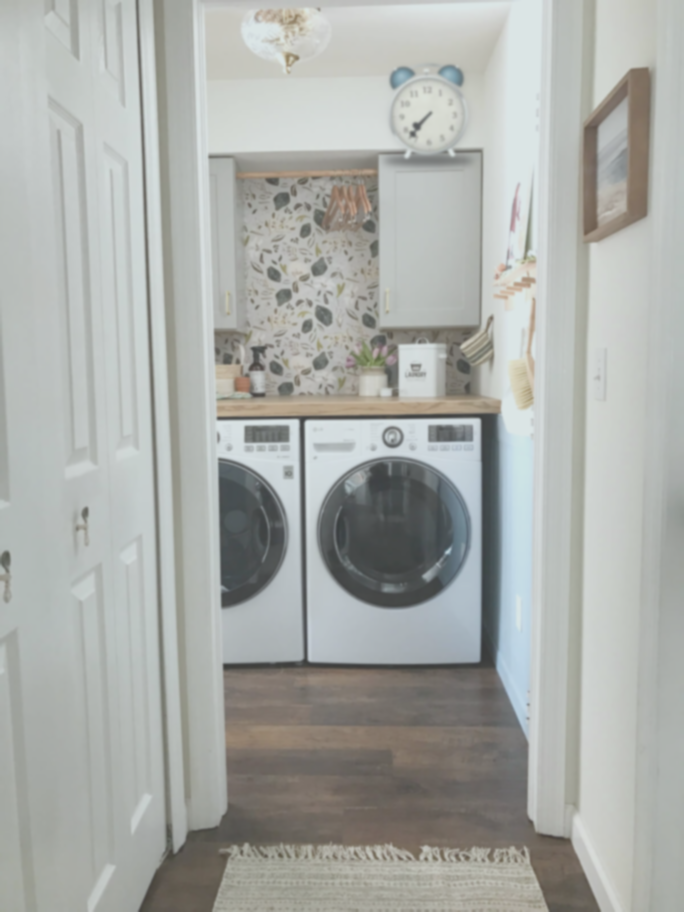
7:37
